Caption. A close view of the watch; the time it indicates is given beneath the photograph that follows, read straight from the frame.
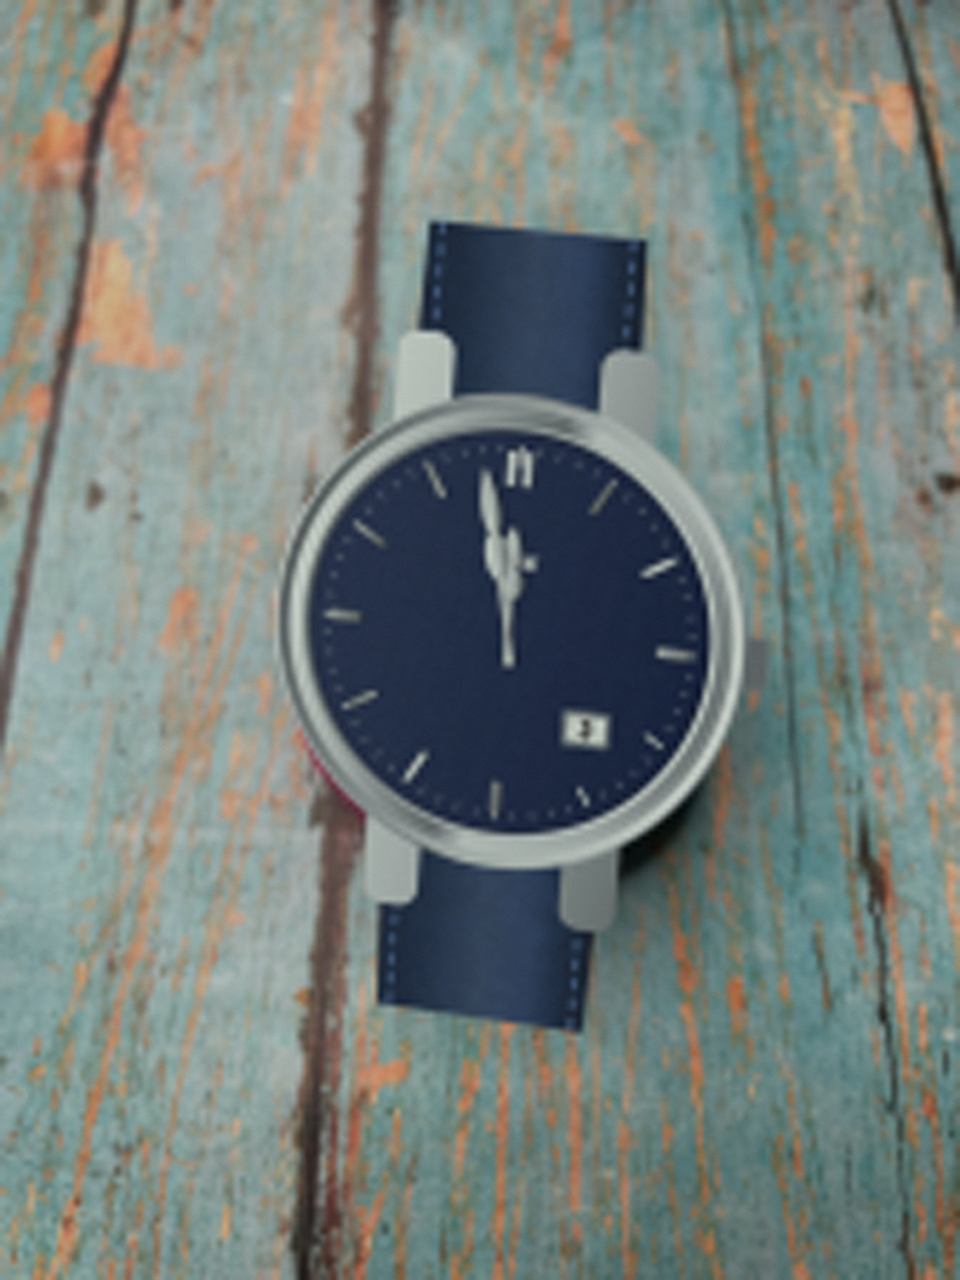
11:58
